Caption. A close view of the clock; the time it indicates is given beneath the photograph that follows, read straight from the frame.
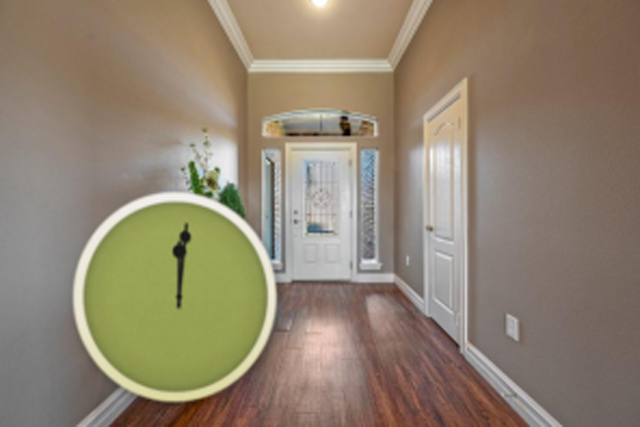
12:01
